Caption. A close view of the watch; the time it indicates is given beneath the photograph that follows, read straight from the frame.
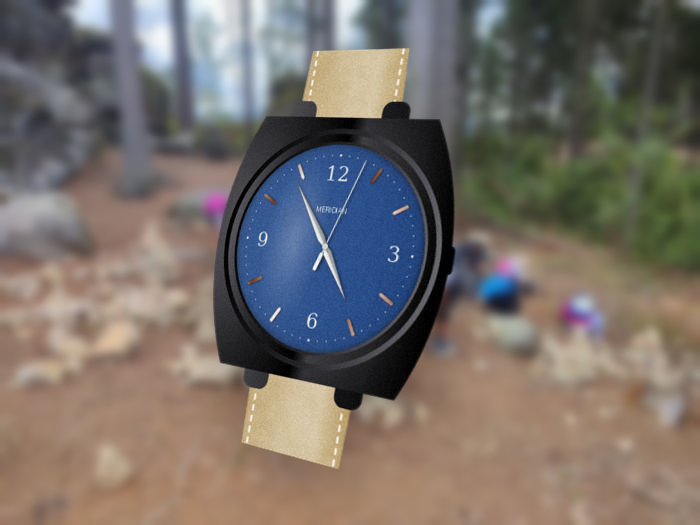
4:54:03
